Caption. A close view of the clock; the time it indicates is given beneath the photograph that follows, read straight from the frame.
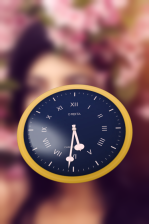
5:31
